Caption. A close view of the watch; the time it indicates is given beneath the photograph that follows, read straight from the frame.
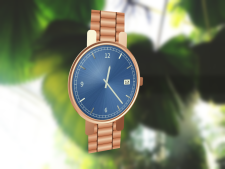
12:23
